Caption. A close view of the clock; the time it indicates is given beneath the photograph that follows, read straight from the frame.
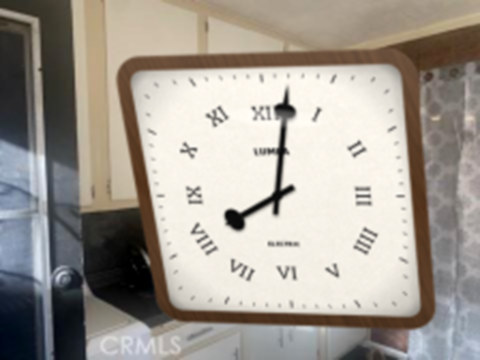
8:02
